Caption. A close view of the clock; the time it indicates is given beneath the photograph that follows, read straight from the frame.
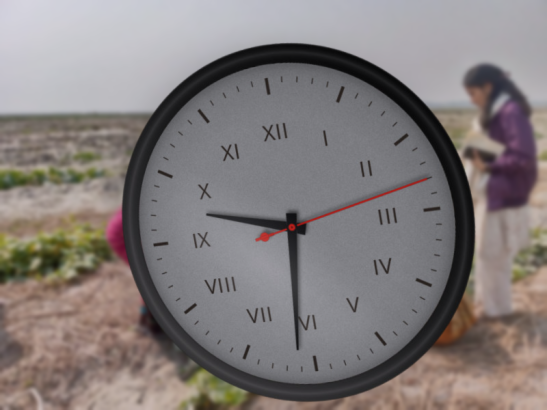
9:31:13
